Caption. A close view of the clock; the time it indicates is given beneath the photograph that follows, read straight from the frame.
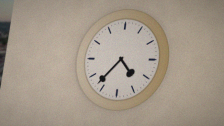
4:37
